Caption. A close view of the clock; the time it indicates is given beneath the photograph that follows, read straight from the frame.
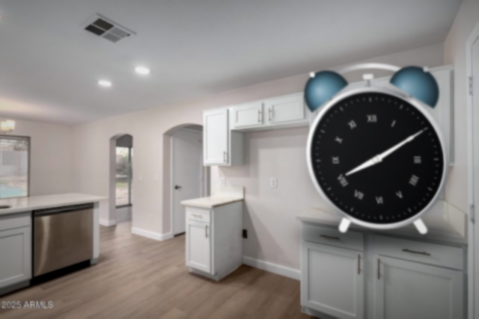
8:10
